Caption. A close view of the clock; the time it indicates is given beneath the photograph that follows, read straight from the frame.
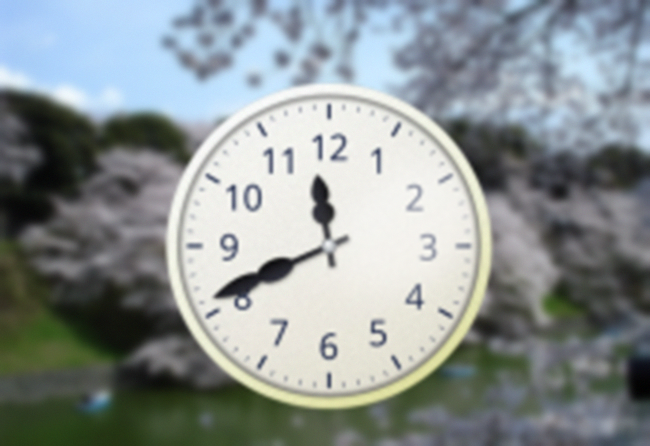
11:41
